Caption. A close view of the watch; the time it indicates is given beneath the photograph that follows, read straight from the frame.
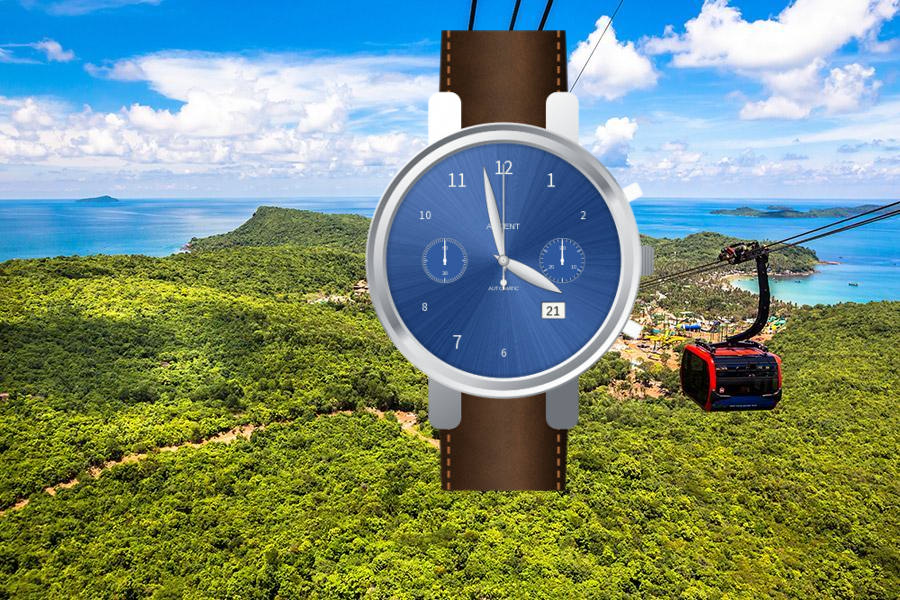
3:58
